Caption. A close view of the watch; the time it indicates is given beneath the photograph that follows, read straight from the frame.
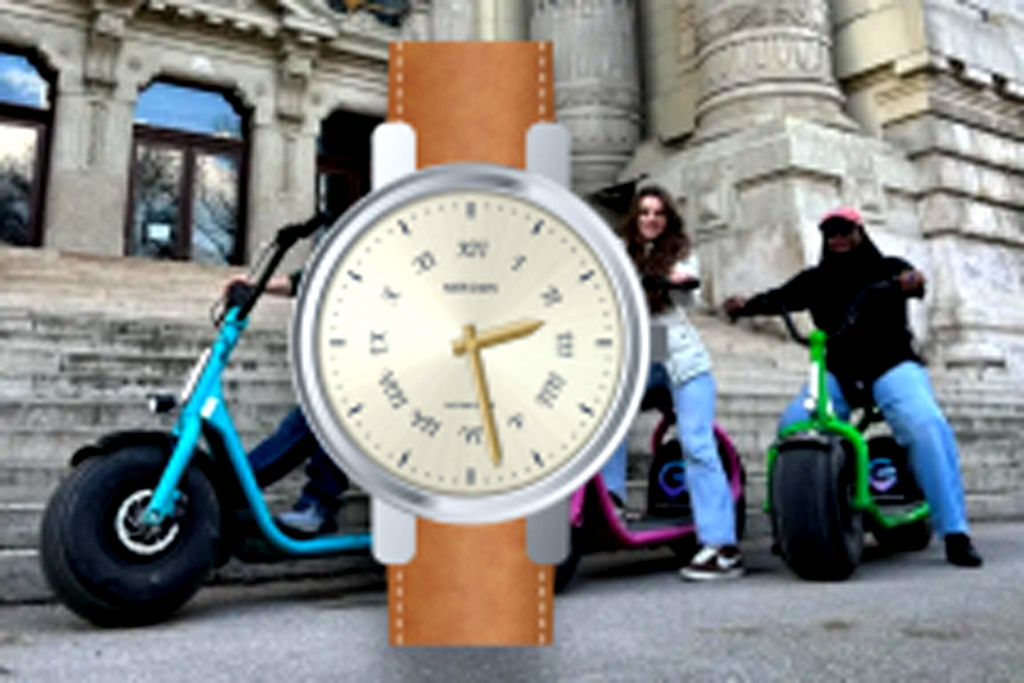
2:28
